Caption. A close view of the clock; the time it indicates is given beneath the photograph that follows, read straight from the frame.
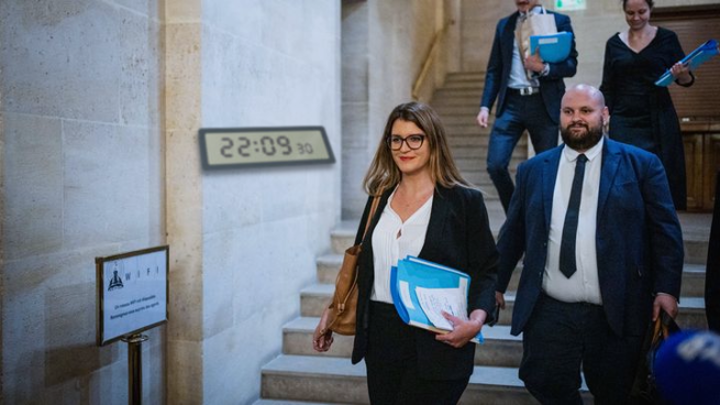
22:09:30
